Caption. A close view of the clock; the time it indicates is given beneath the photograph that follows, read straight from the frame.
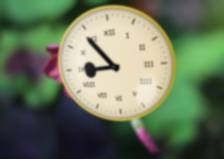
8:54
